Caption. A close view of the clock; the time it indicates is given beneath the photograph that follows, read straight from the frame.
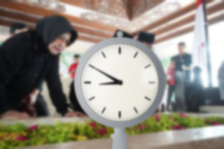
8:50
